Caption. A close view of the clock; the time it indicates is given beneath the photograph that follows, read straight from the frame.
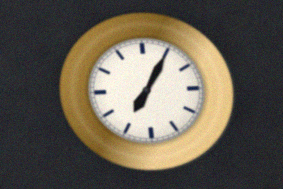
7:05
